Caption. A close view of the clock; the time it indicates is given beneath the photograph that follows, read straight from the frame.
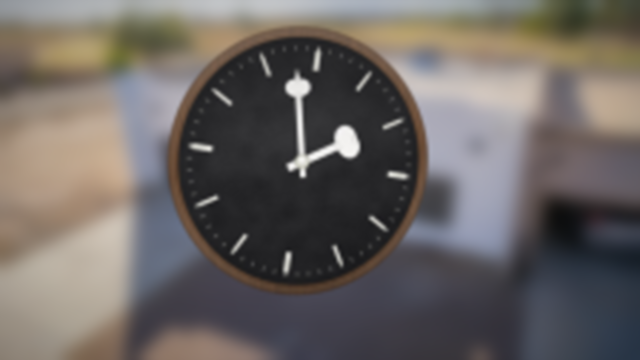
1:58
